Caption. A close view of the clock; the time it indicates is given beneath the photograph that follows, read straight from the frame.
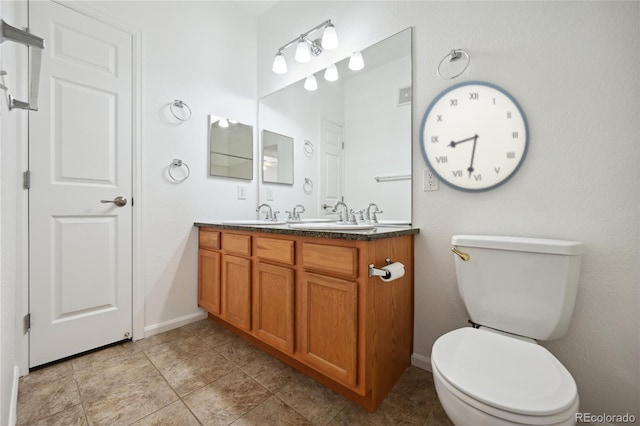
8:32
